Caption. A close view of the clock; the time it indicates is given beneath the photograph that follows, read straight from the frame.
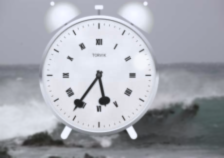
5:36
